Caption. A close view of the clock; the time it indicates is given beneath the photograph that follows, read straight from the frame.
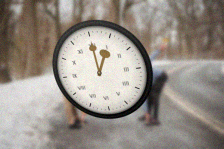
1:00
